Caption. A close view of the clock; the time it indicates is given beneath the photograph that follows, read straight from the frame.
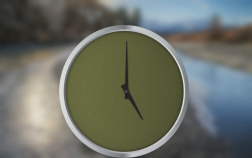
5:00
